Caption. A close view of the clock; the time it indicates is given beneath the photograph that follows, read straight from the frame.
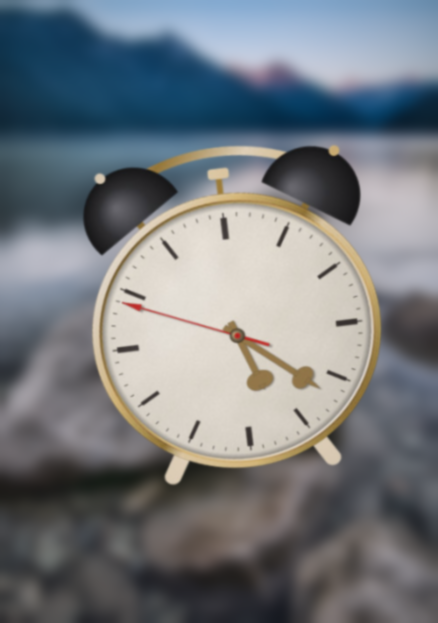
5:21:49
